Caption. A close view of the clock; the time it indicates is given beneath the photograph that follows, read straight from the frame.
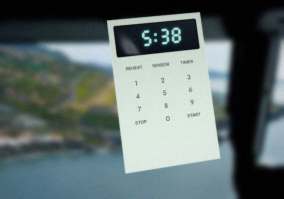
5:38
